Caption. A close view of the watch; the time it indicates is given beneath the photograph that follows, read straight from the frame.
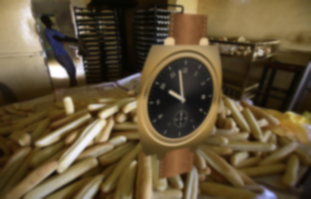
9:58
